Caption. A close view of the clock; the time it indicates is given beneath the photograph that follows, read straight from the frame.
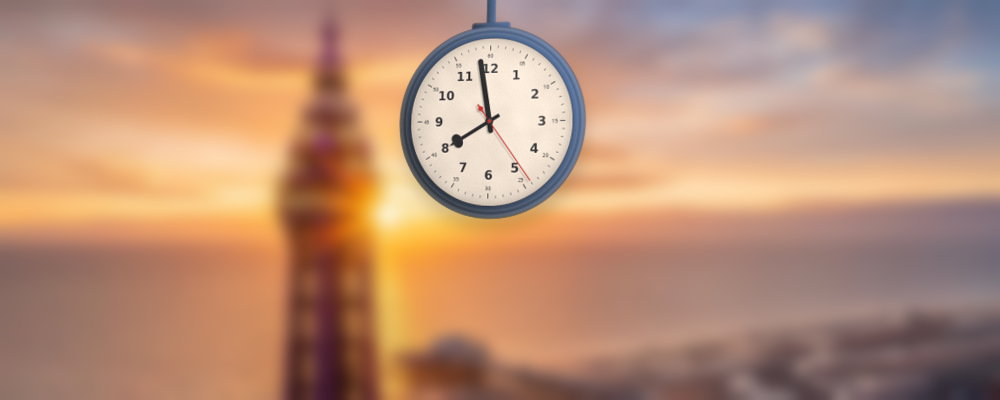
7:58:24
